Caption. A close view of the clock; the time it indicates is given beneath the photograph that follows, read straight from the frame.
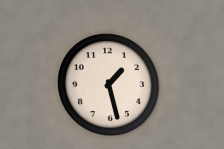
1:28
